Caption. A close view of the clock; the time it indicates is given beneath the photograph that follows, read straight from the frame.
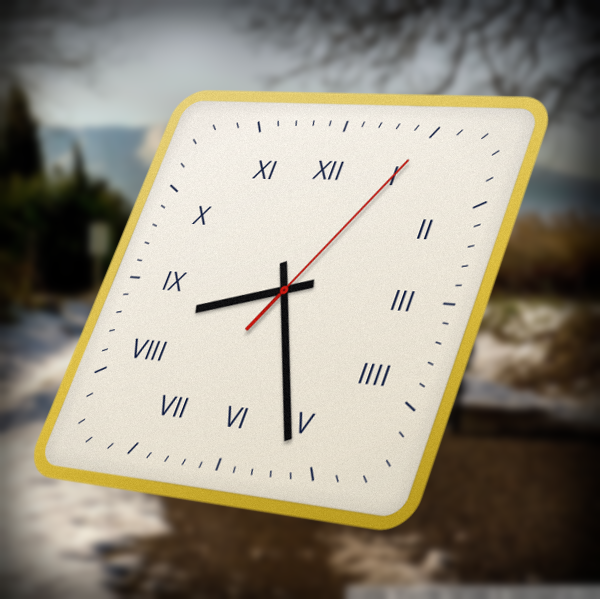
8:26:05
